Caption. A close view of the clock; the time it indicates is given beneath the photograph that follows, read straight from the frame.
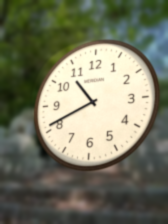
10:41
